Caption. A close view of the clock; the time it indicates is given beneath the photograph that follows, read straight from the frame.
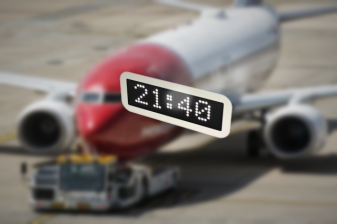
21:40
